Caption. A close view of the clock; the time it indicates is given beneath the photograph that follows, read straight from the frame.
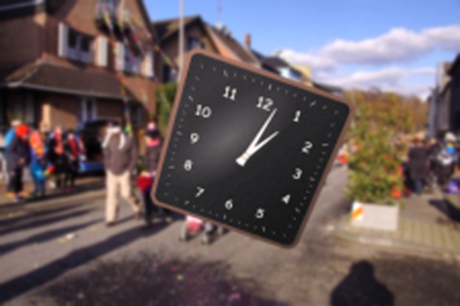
1:02
